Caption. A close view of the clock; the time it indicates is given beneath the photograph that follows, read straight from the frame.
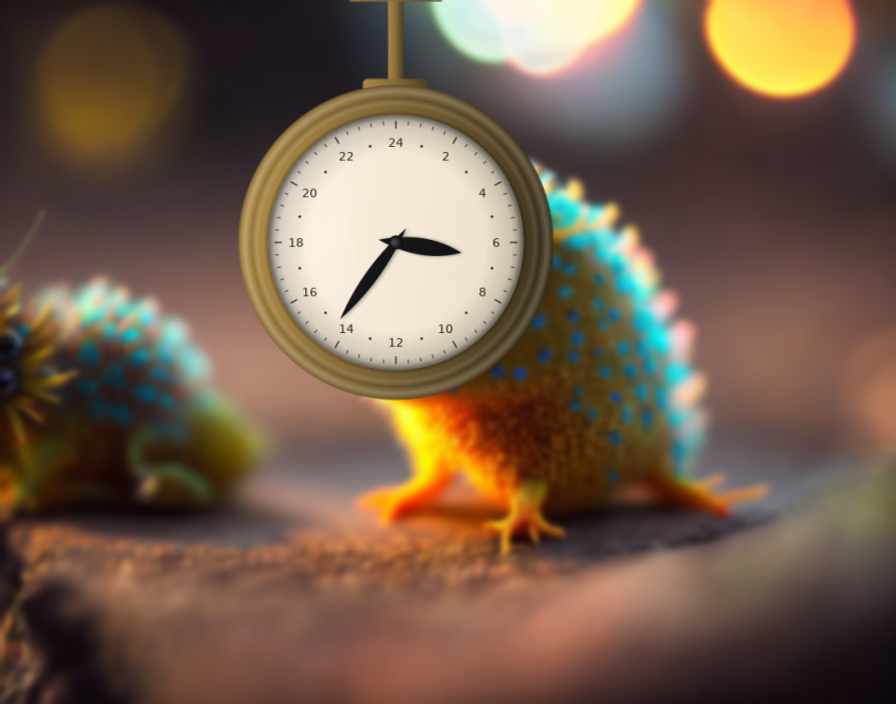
6:36
